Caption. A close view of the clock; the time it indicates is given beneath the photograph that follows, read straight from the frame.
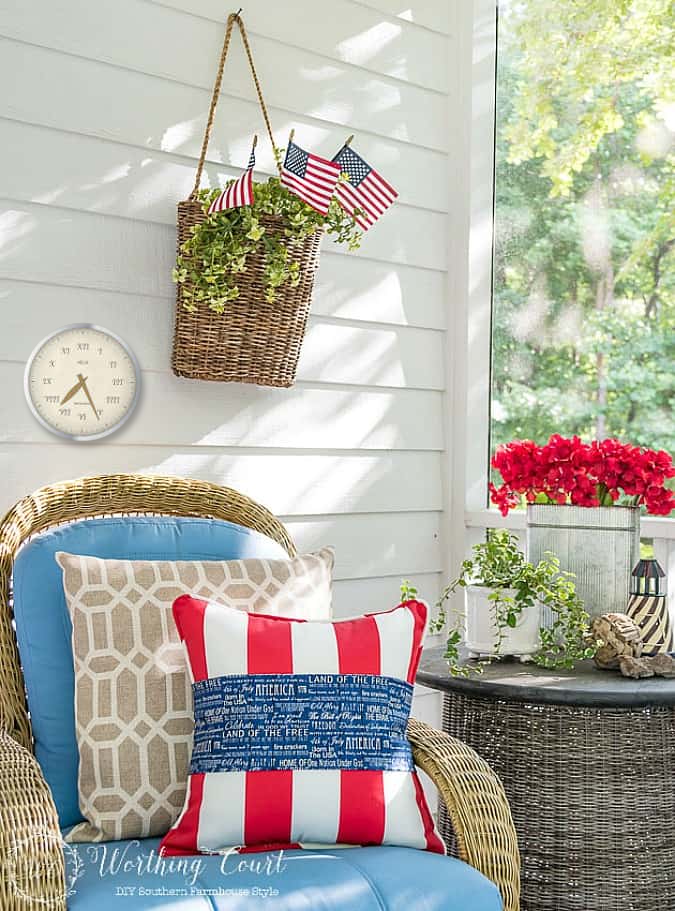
7:26
